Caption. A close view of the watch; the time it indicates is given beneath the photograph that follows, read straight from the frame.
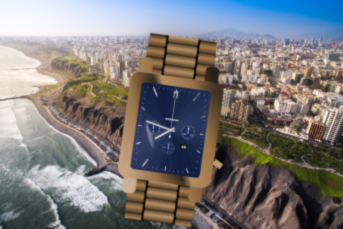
7:47
